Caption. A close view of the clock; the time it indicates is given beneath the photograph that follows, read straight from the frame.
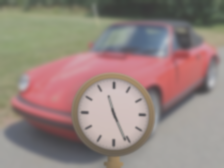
11:26
